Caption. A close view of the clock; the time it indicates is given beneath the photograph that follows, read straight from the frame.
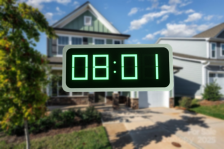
8:01
